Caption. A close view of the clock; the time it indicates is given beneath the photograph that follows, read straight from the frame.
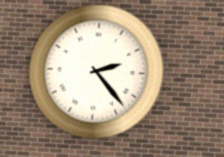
2:23
